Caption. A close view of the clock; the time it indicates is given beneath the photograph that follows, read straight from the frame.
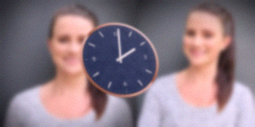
2:01
